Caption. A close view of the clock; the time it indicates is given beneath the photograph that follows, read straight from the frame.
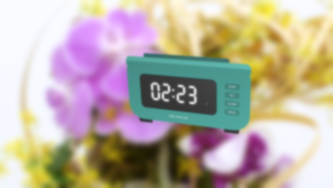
2:23
